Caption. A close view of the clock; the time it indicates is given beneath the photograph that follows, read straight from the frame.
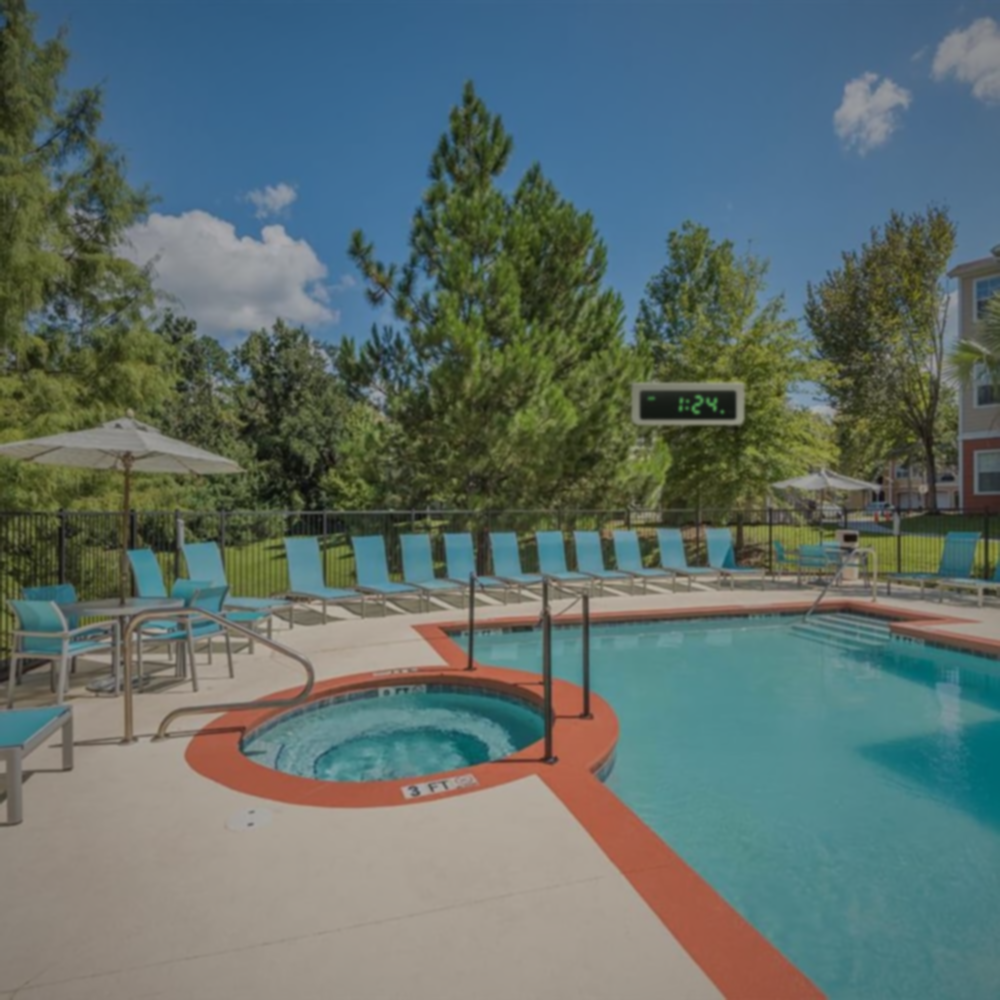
1:24
